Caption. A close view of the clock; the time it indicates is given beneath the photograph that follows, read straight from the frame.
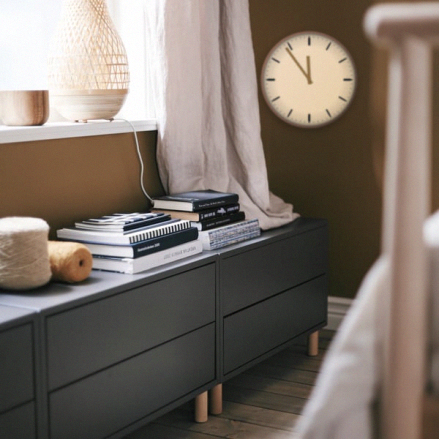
11:54
